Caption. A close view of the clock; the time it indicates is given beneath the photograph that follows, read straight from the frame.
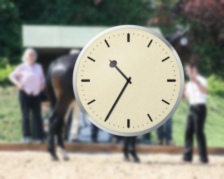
10:35
